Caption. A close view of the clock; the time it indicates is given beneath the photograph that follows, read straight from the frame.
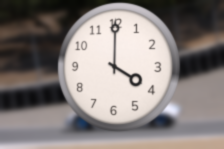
4:00
